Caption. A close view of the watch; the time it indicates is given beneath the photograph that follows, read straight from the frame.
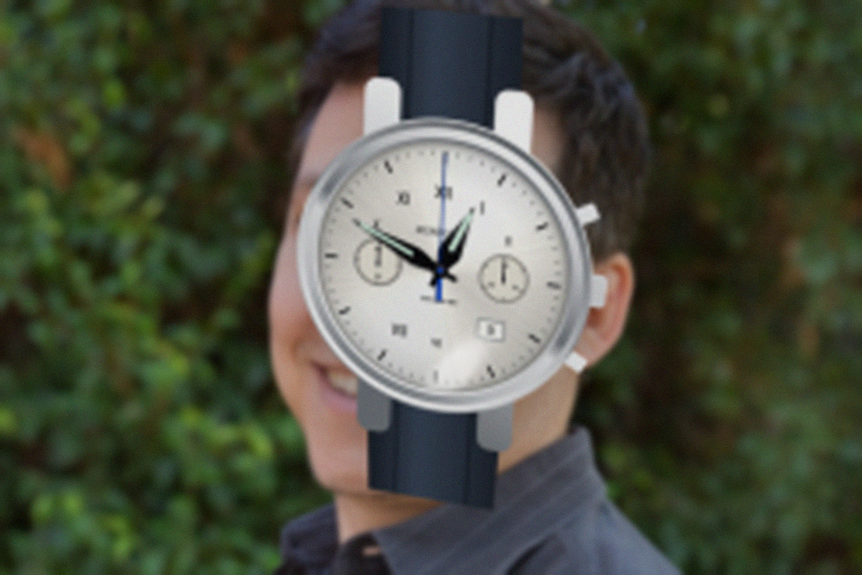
12:49
